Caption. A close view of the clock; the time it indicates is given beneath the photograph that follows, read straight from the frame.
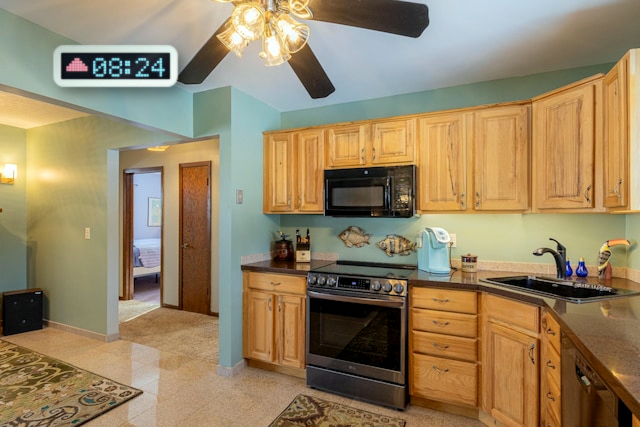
8:24
